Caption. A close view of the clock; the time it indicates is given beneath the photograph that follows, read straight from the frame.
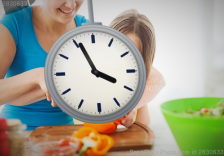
3:56
